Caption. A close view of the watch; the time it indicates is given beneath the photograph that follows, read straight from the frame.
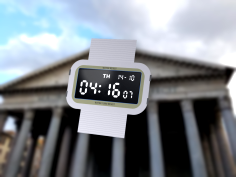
4:16:07
